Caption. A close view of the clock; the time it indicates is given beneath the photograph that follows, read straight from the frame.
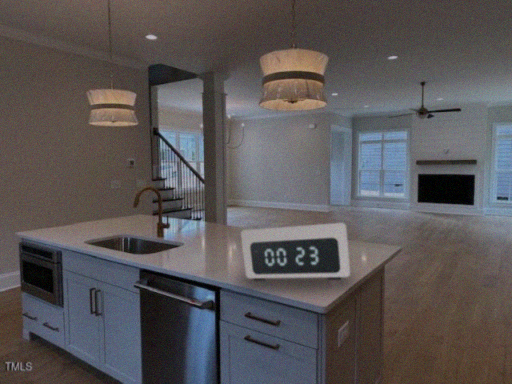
0:23
